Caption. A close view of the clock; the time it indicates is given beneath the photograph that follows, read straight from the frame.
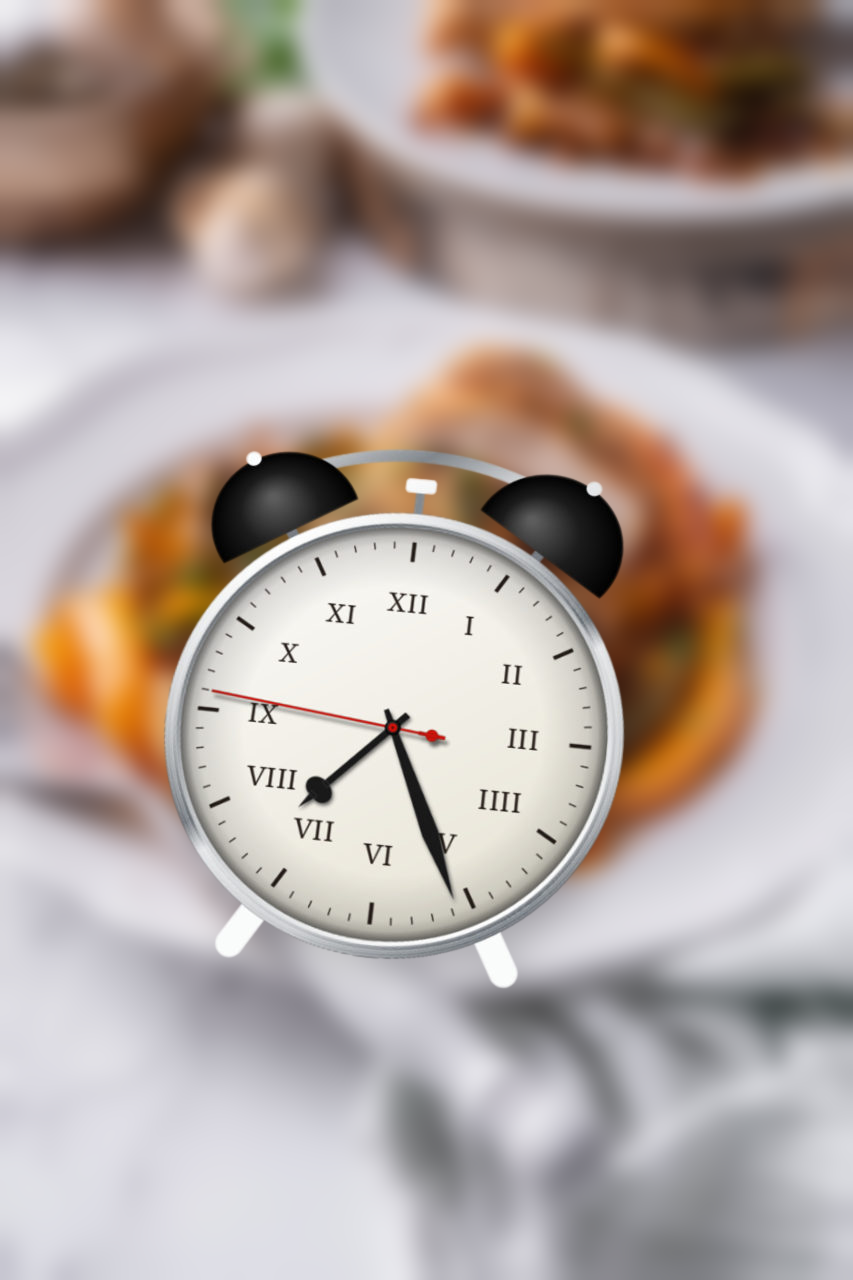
7:25:46
